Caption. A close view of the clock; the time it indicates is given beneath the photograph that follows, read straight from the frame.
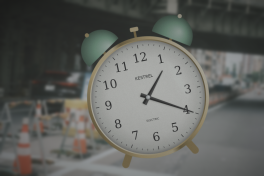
1:20
